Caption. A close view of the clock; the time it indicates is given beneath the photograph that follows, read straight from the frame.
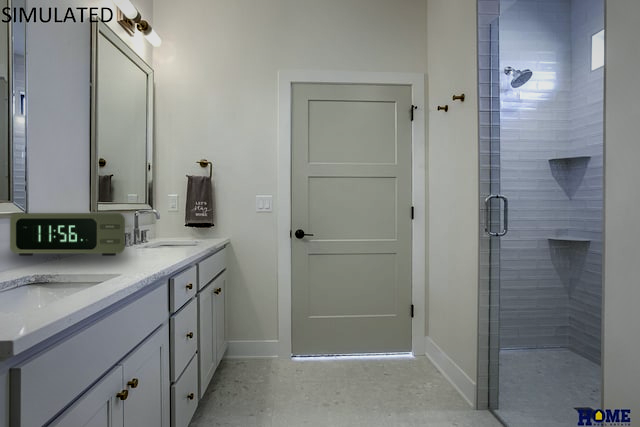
11:56
